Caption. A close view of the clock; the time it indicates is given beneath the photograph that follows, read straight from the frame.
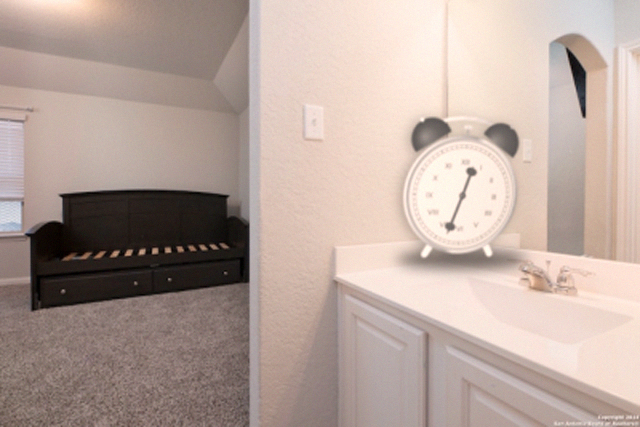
12:33
